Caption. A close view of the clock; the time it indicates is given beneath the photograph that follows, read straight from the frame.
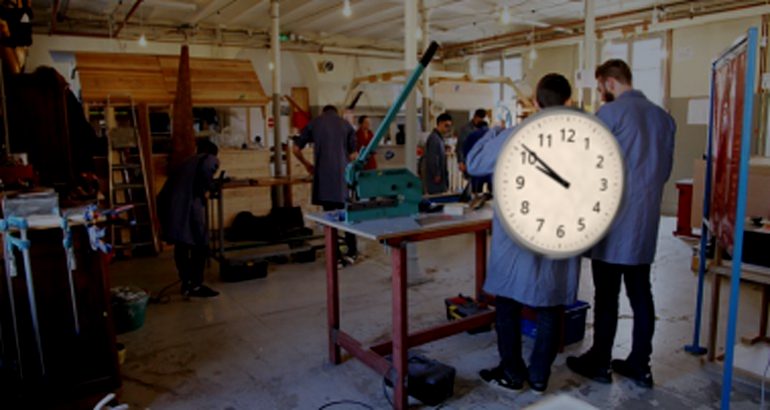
9:51
